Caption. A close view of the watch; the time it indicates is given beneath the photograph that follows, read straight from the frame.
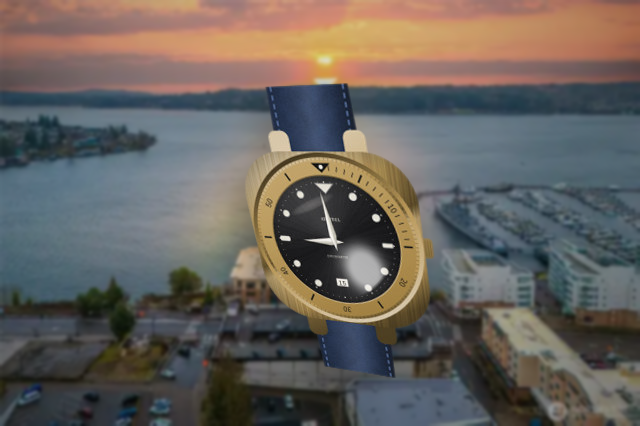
8:59
